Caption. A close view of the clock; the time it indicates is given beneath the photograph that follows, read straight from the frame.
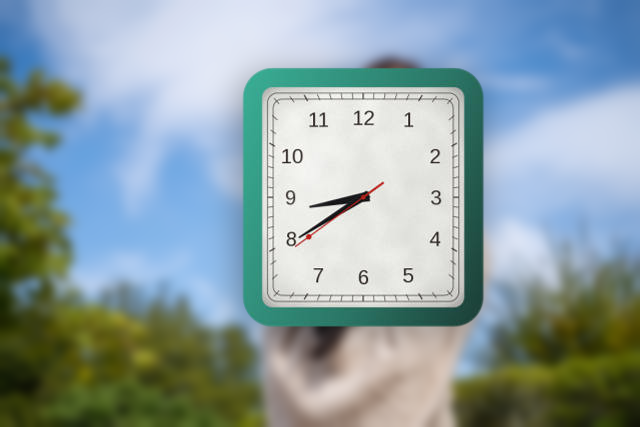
8:39:39
